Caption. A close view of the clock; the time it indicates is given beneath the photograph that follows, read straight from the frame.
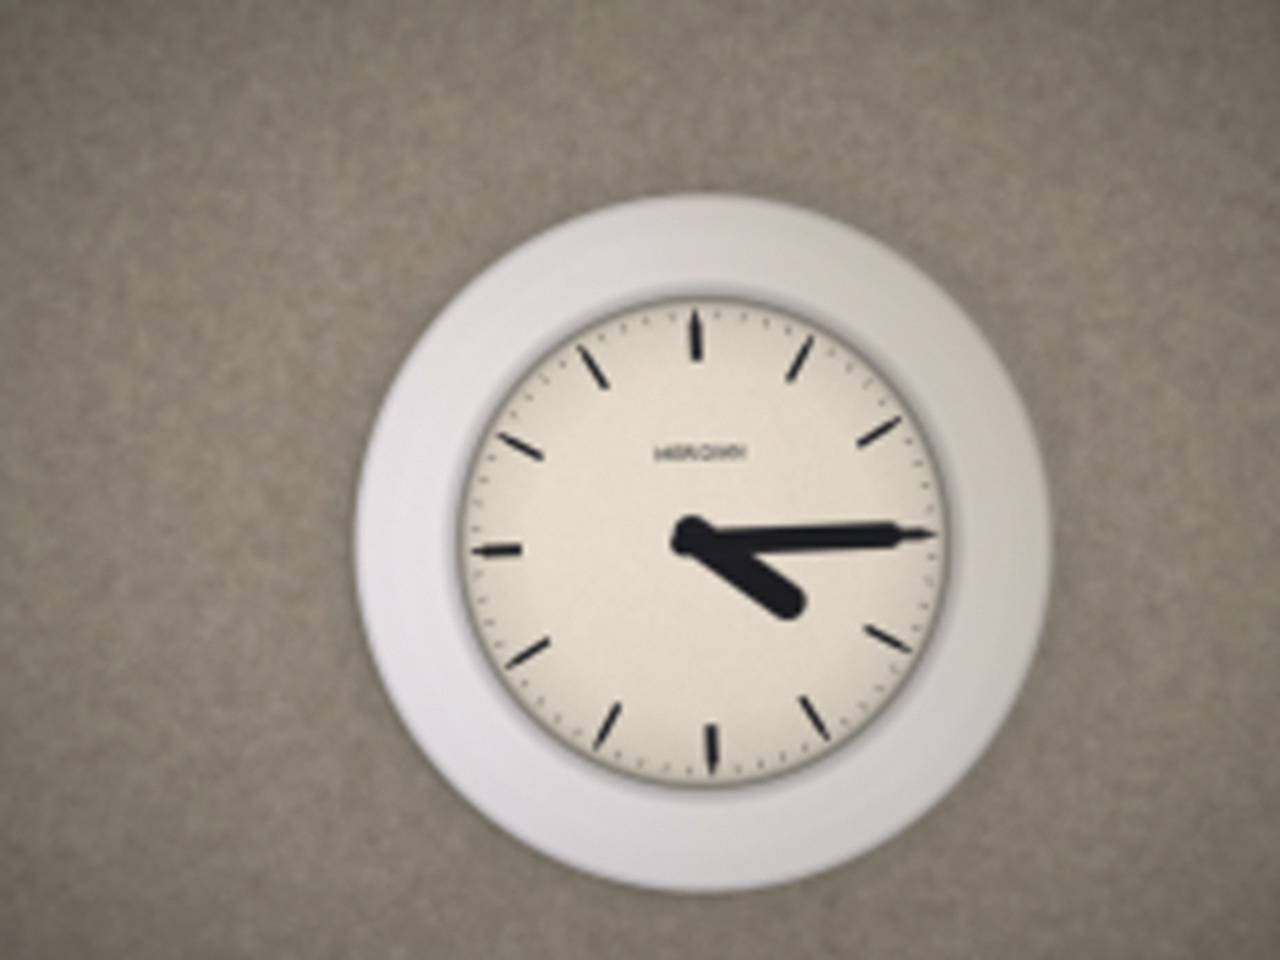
4:15
